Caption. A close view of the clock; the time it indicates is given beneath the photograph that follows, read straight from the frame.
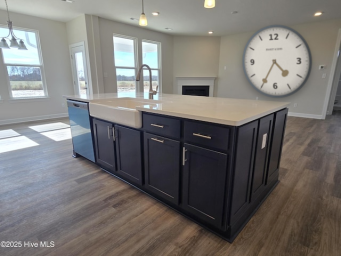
4:35
